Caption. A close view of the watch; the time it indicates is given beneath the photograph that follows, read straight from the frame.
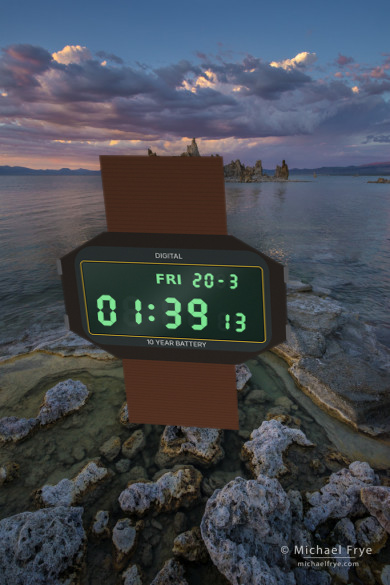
1:39:13
